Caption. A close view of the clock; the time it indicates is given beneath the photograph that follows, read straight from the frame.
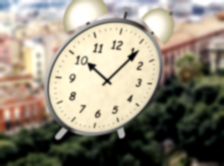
10:06
